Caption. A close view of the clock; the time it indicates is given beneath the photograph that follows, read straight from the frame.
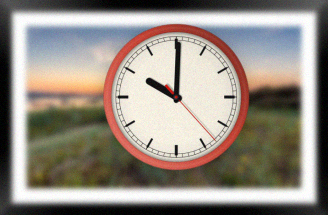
10:00:23
